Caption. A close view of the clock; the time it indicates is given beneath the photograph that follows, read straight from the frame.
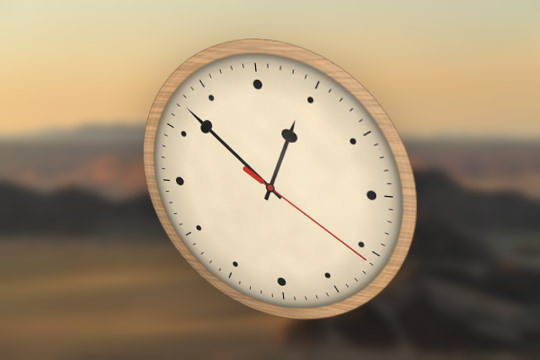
12:52:21
